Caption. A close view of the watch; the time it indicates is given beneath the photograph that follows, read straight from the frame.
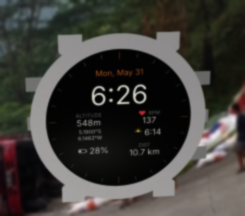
6:26
